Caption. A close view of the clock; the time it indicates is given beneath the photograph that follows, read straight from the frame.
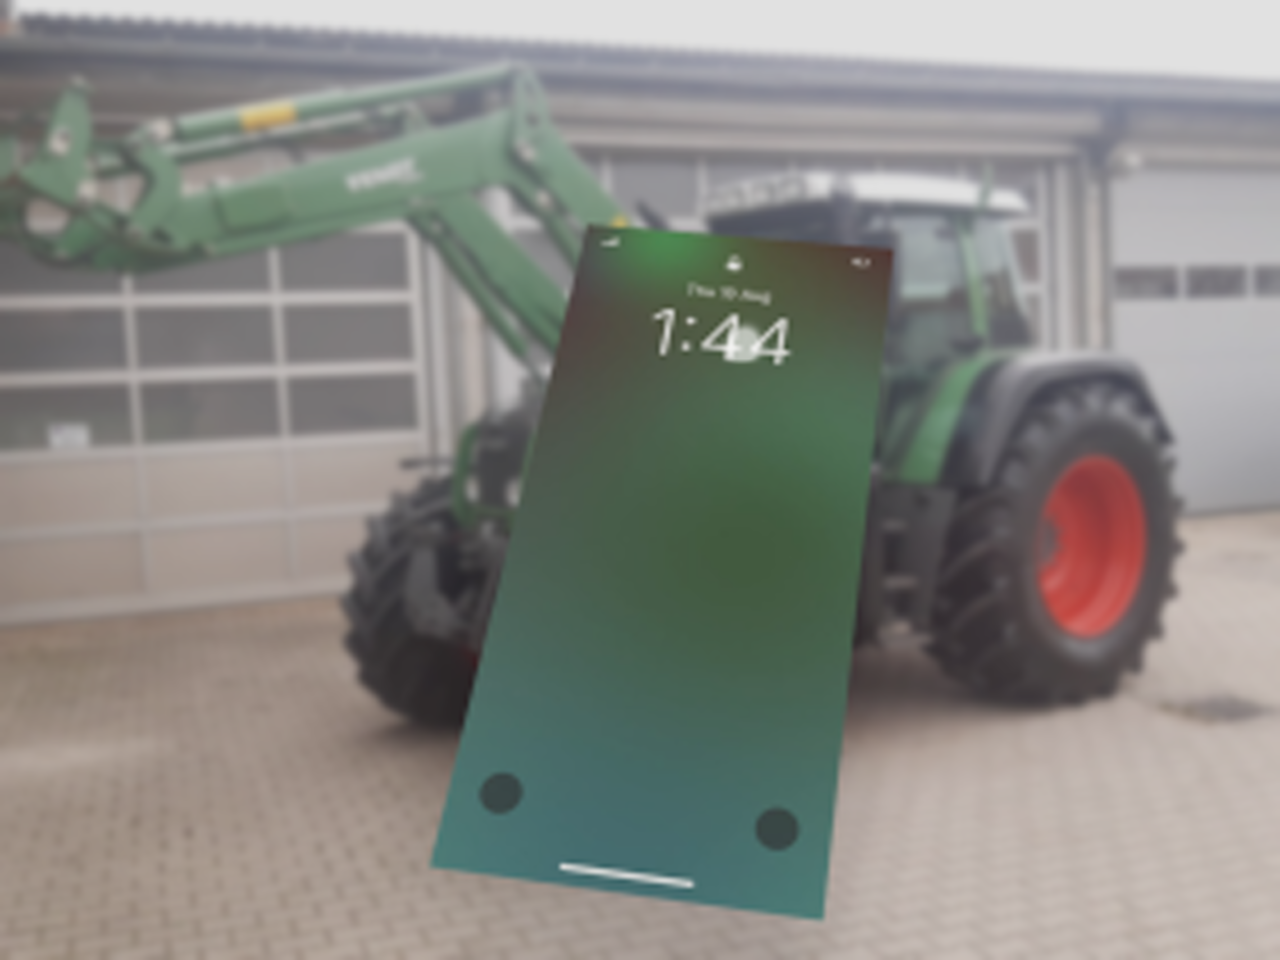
1:44
